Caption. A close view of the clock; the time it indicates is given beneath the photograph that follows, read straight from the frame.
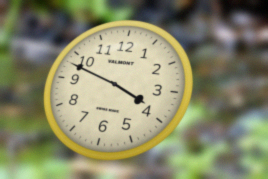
3:48
